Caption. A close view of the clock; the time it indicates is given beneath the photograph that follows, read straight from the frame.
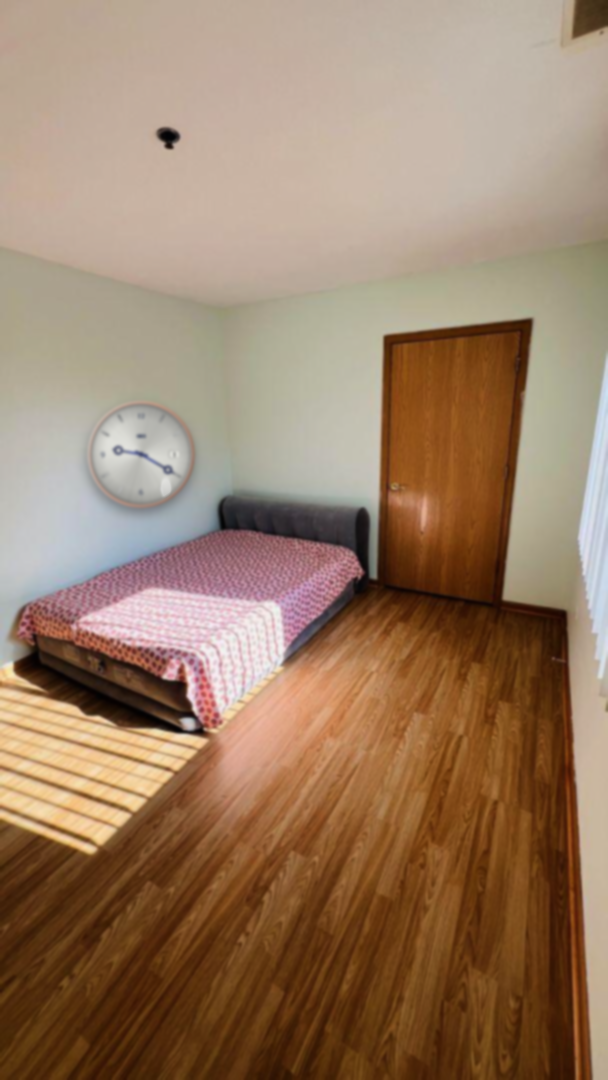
9:20
